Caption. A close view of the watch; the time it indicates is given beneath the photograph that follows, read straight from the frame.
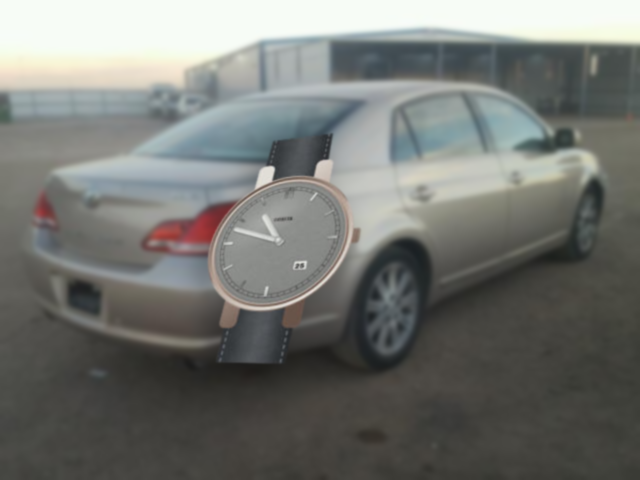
10:48
